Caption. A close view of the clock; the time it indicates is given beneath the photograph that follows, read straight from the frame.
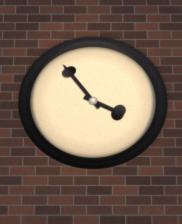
3:54
